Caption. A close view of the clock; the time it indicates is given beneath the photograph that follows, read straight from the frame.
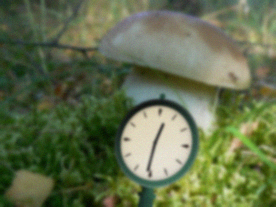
12:31
